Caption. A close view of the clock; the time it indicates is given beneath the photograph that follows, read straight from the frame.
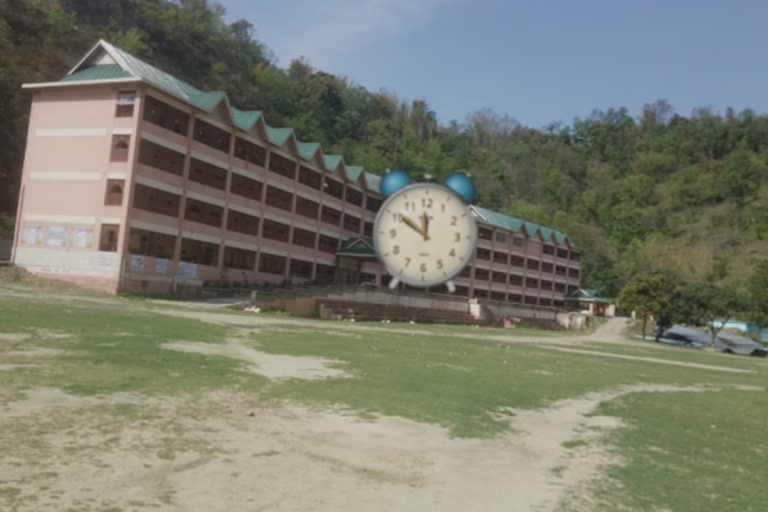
11:51
